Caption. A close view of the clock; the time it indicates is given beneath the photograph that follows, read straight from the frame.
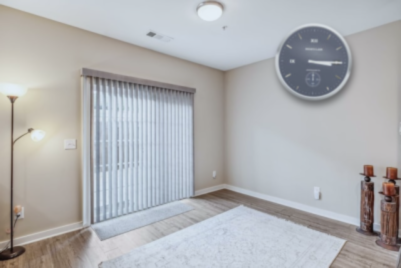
3:15
